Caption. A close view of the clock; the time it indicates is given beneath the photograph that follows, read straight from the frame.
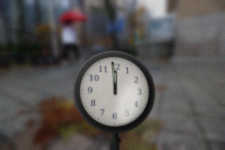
11:59
